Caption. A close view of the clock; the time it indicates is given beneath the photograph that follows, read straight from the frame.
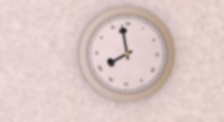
7:58
